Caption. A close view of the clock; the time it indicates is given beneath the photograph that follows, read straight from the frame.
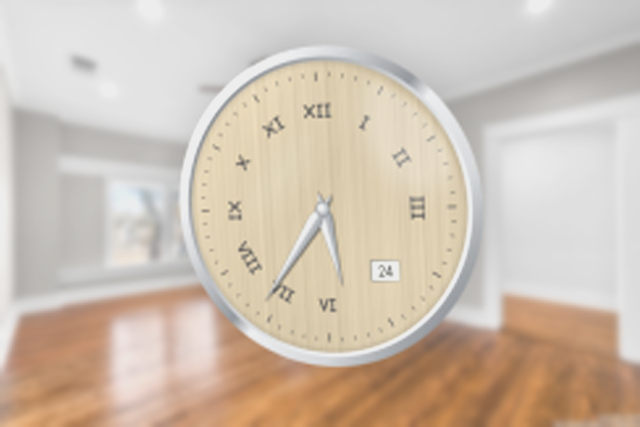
5:36
